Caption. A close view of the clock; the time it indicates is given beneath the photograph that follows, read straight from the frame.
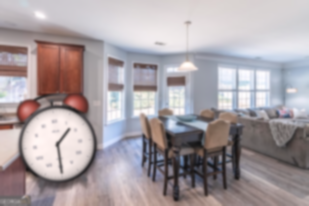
1:30
